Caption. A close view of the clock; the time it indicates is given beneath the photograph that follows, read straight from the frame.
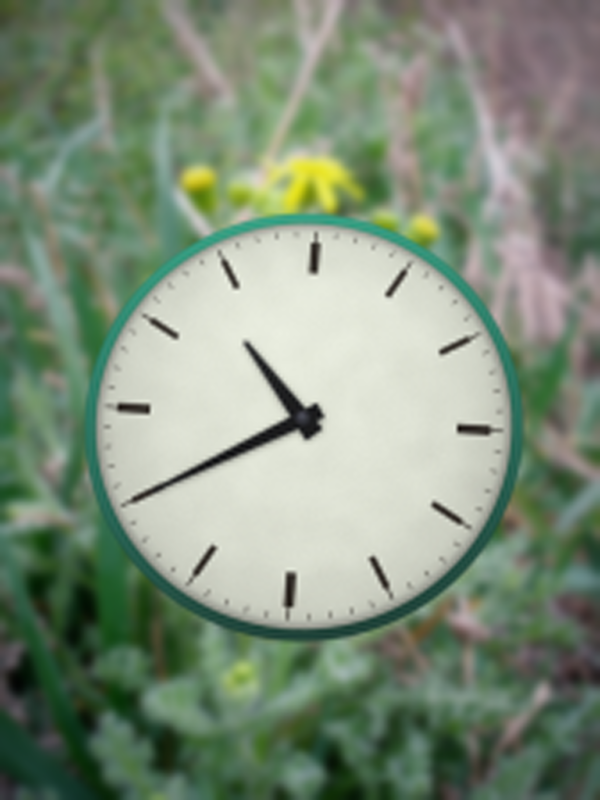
10:40
